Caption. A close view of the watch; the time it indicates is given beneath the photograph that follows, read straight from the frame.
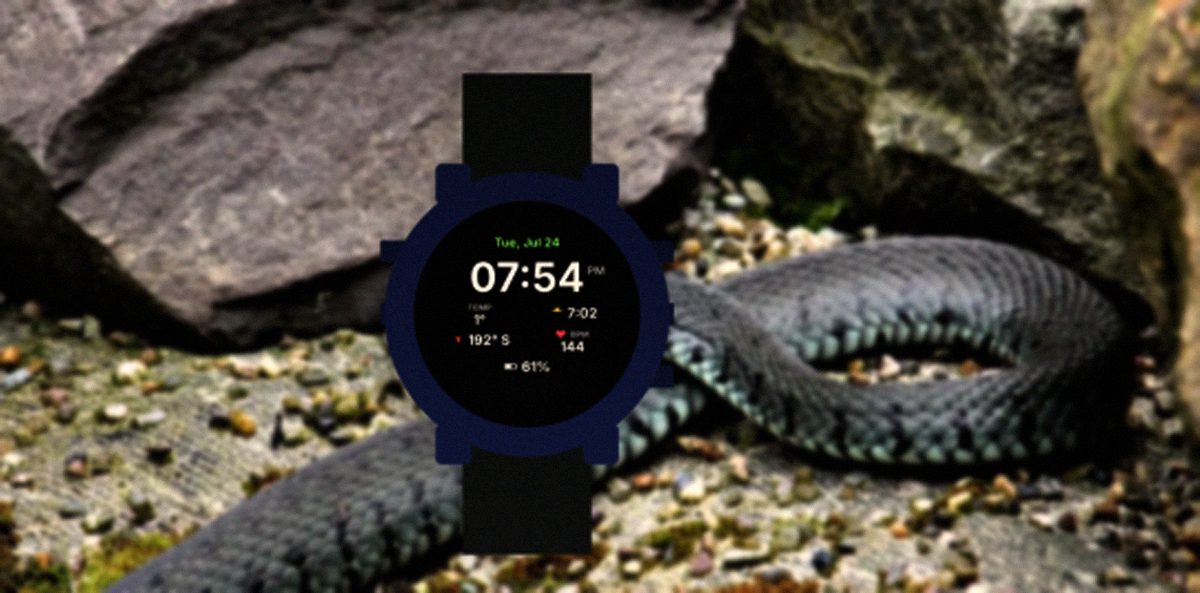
7:54
